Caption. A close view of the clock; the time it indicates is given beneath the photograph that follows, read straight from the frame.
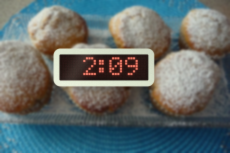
2:09
